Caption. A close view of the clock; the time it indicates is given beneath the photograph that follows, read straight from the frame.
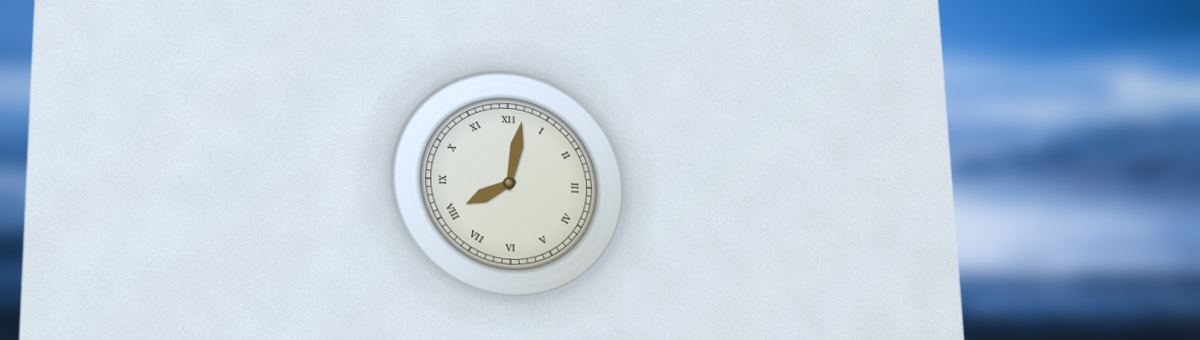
8:02
